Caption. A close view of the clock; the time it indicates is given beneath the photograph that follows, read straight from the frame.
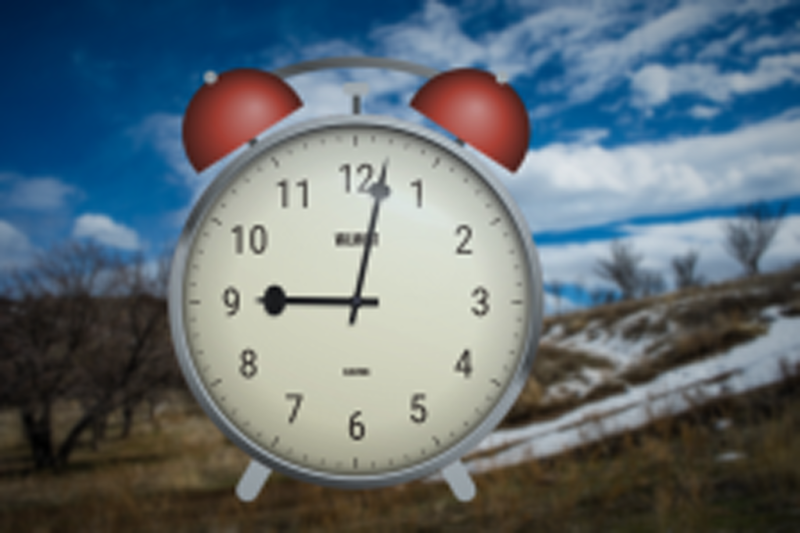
9:02
